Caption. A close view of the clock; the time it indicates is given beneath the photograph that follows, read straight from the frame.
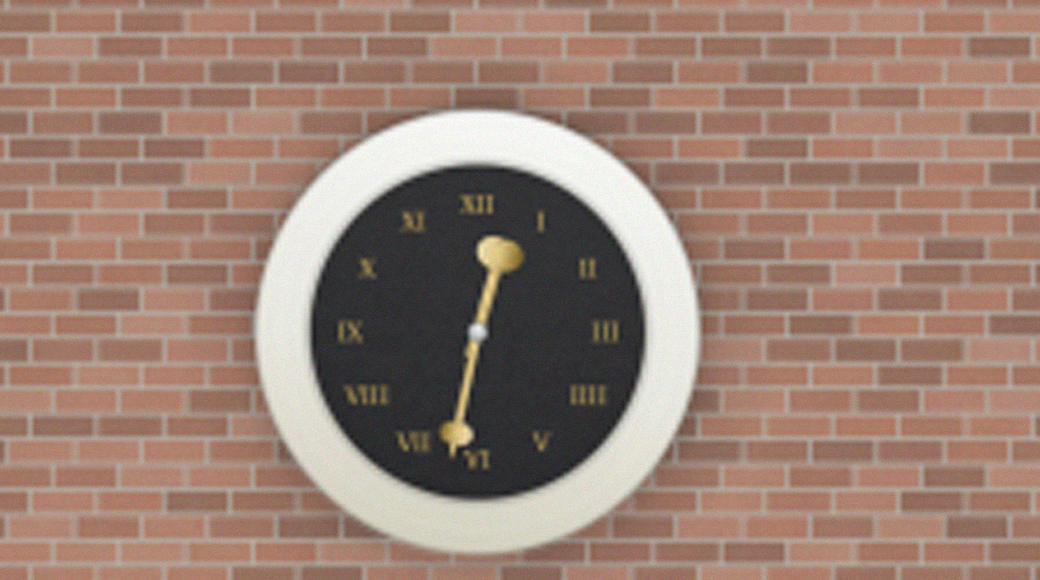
12:32
